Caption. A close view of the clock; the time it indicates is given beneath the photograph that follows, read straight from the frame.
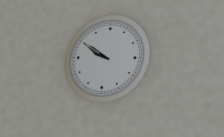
9:50
